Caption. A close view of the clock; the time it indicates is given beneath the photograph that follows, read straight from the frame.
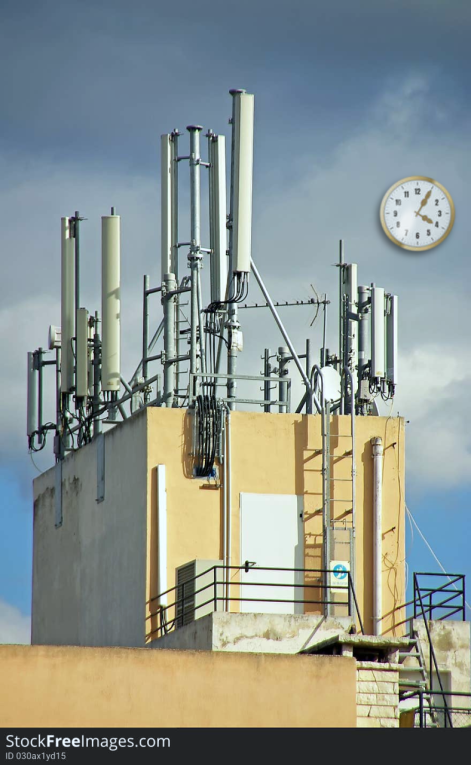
4:05
